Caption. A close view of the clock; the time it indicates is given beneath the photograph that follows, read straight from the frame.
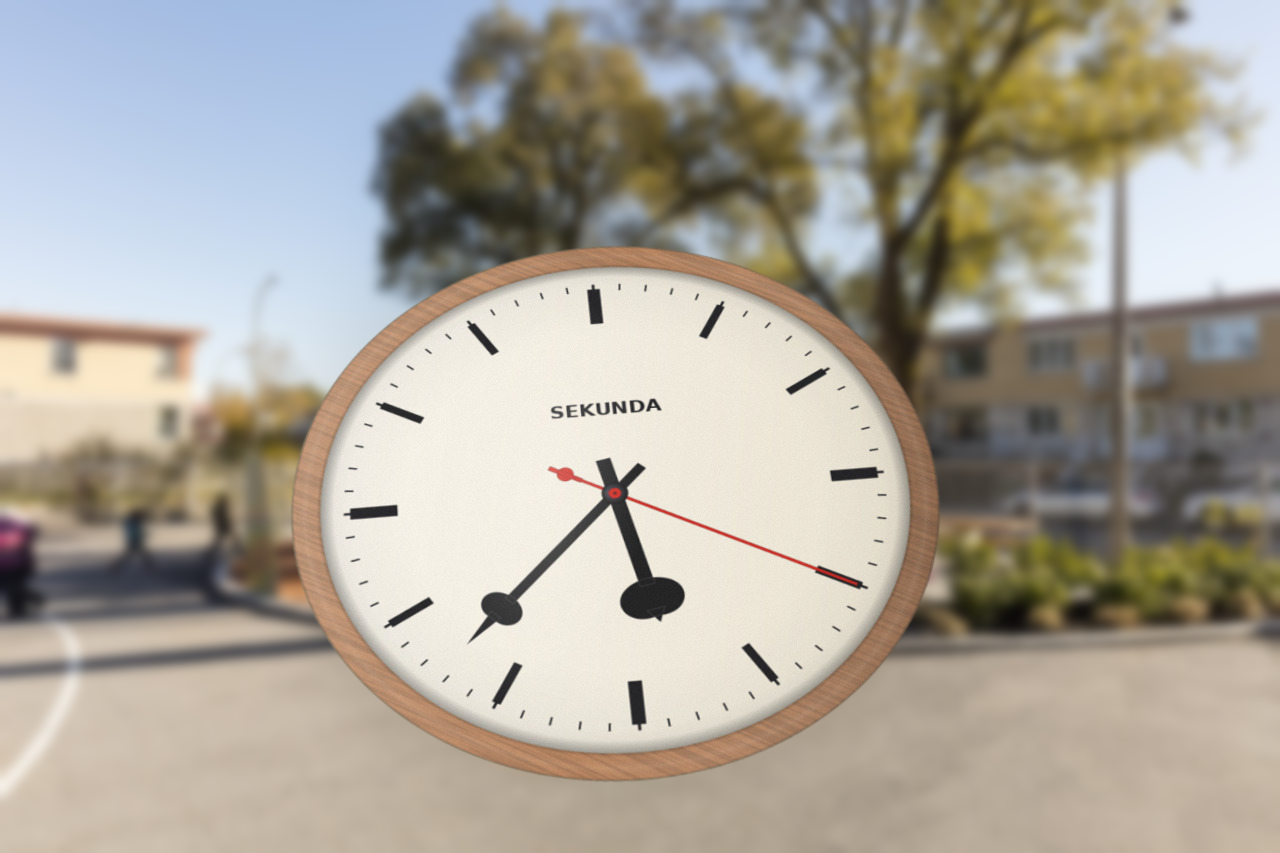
5:37:20
